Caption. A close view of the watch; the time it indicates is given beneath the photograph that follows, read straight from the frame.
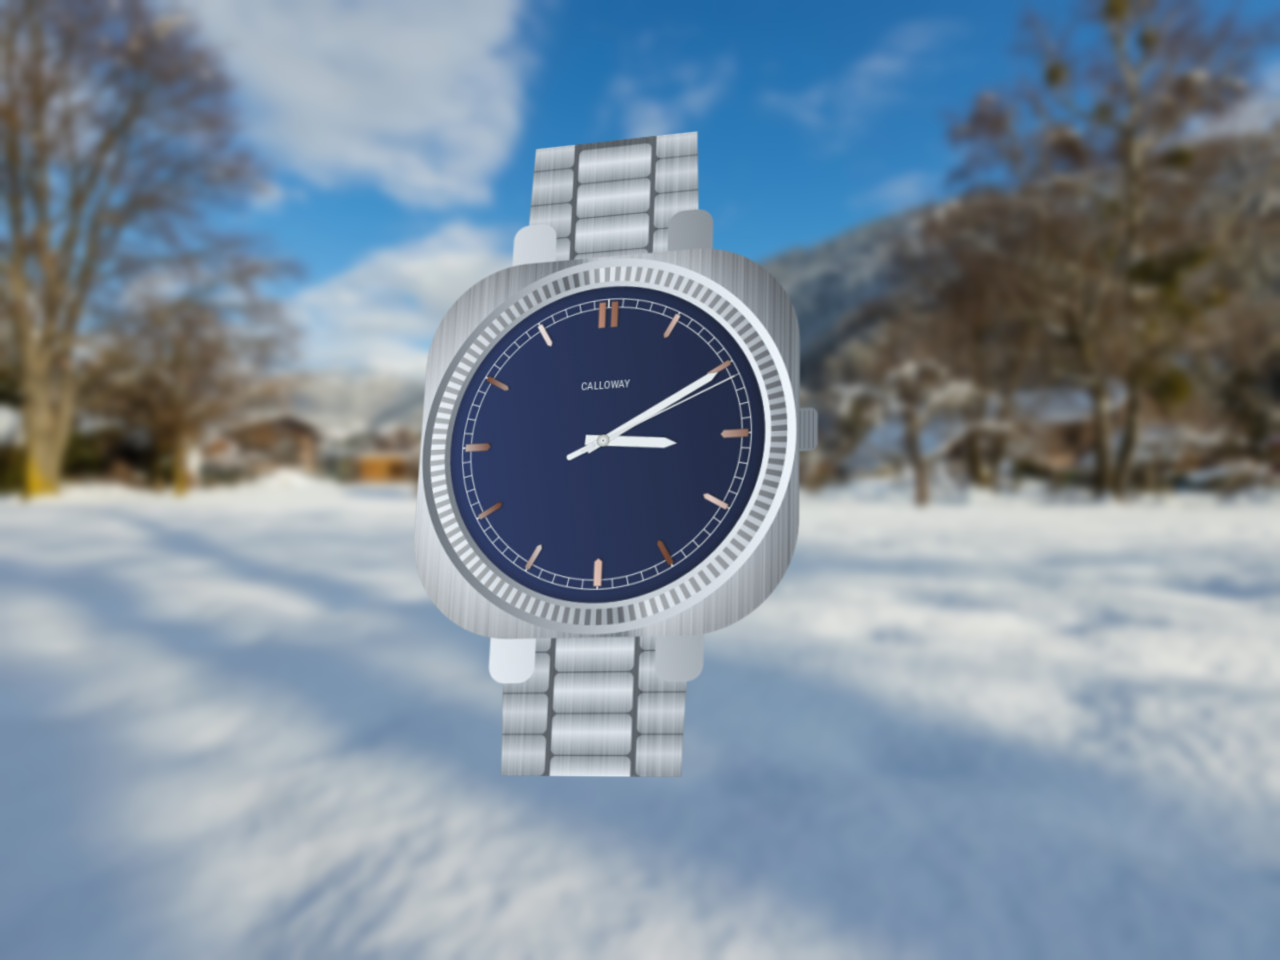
3:10:11
